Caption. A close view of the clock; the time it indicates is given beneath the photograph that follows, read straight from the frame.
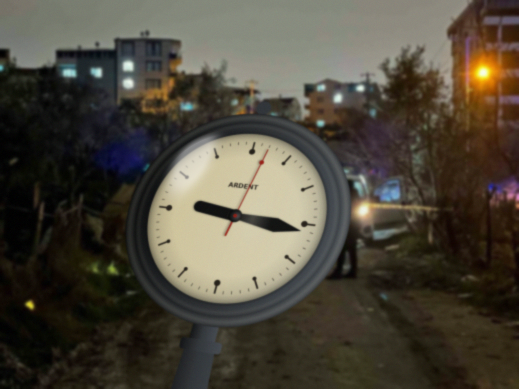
9:16:02
